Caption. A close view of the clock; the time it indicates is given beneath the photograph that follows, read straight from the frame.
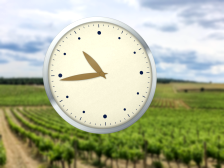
10:44
